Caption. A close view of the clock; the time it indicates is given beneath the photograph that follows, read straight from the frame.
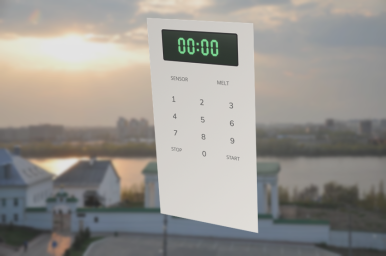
0:00
